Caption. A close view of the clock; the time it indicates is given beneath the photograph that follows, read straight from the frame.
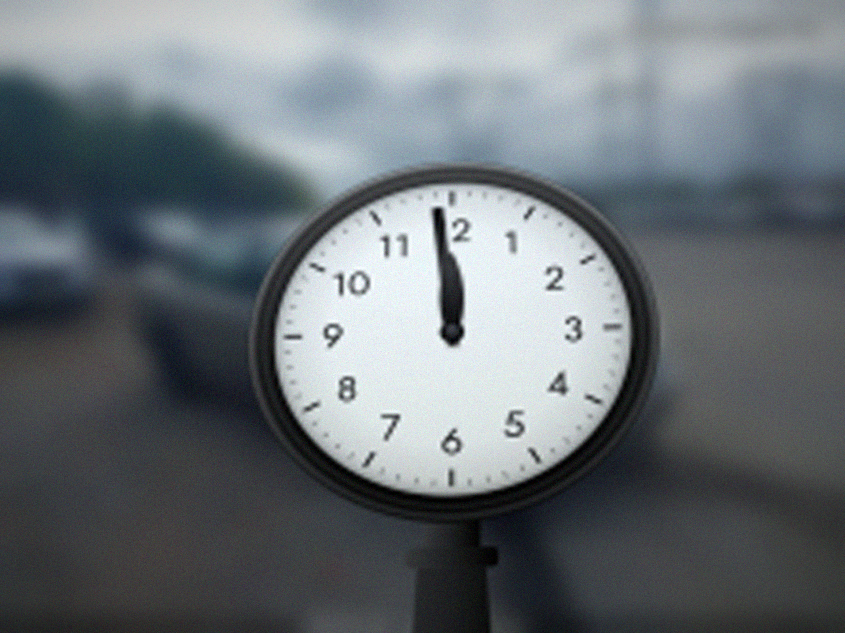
11:59
